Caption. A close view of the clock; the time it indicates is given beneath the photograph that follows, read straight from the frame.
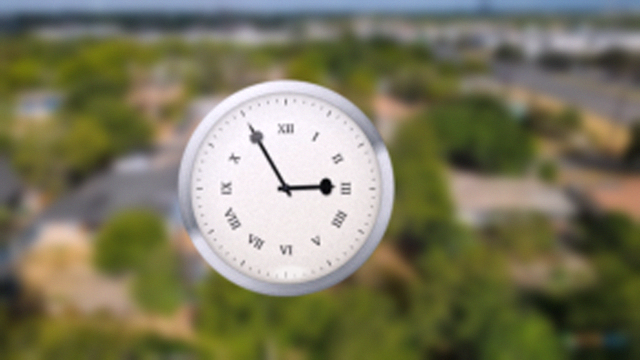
2:55
